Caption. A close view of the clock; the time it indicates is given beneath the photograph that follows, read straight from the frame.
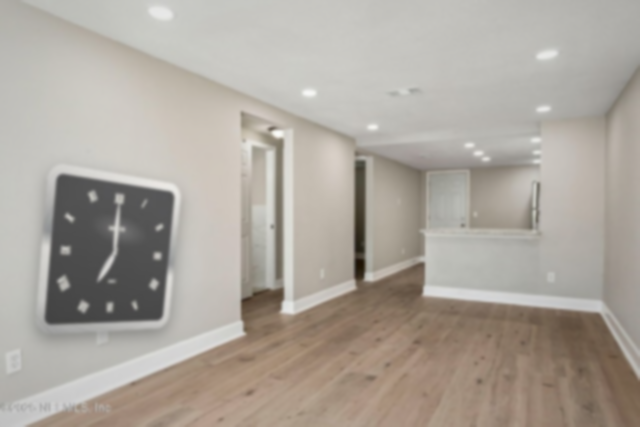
7:00
